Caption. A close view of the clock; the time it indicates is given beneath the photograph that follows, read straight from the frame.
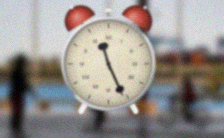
11:26
